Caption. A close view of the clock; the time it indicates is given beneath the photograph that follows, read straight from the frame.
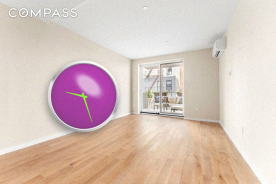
9:27
